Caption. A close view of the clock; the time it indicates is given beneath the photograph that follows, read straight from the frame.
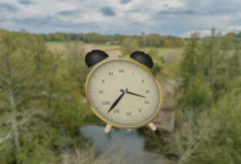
3:37
